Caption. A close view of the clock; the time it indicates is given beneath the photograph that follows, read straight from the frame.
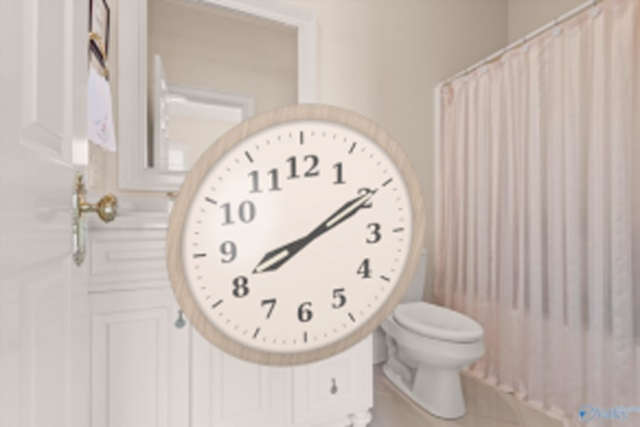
8:10
